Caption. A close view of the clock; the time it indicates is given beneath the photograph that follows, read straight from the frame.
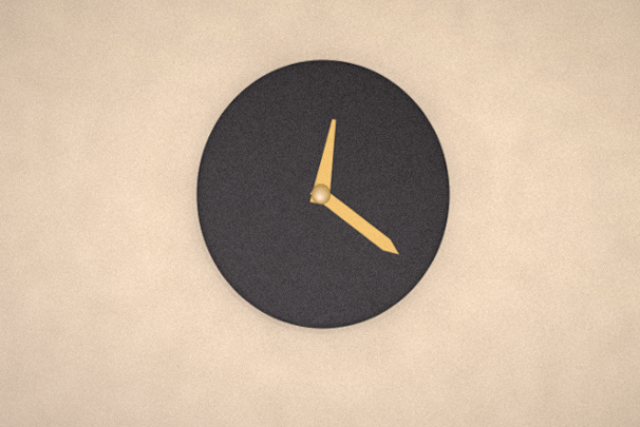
12:21
